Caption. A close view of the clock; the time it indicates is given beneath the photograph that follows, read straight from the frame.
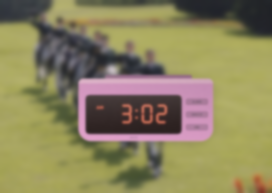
3:02
